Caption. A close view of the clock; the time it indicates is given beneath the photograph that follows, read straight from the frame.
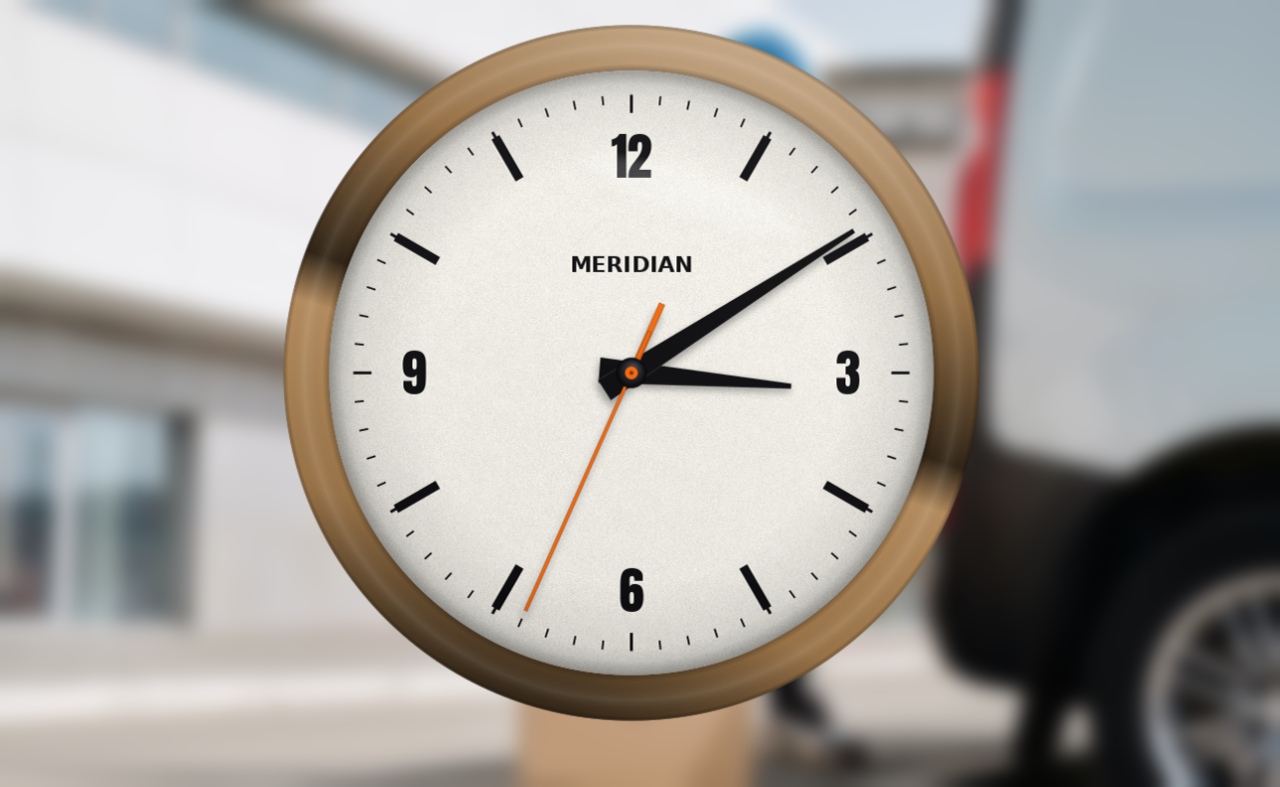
3:09:34
